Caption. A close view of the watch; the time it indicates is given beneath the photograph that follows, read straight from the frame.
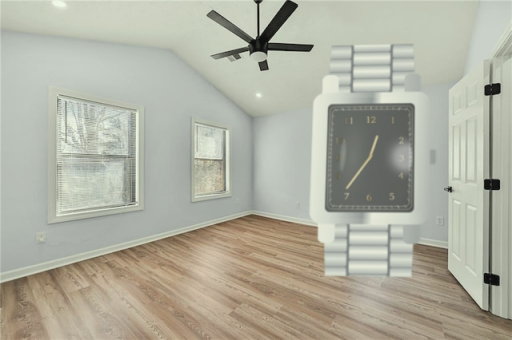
12:36
